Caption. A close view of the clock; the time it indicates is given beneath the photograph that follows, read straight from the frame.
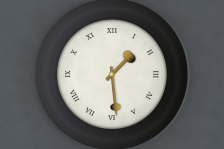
1:29
